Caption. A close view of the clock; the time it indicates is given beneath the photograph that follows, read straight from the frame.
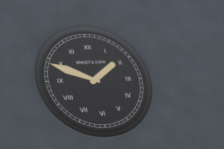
1:49
